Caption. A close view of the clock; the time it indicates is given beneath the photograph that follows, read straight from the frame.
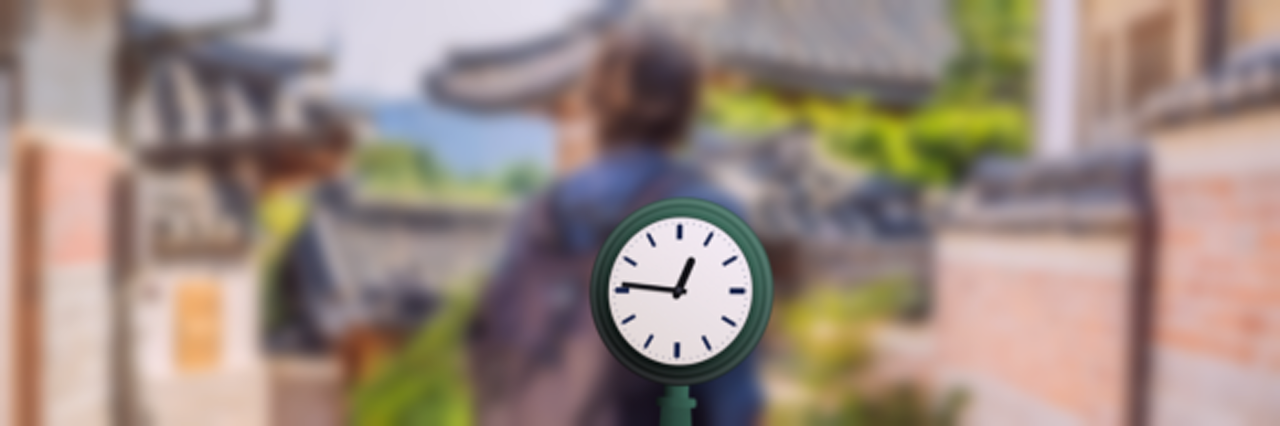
12:46
